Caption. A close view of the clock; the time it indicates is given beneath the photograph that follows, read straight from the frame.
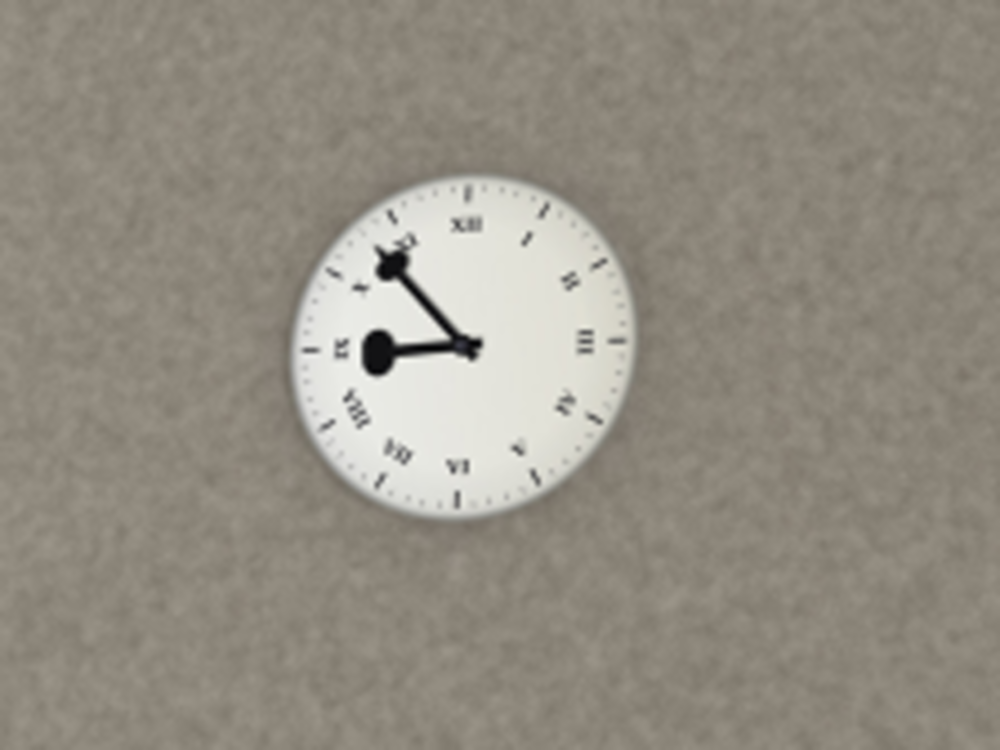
8:53
